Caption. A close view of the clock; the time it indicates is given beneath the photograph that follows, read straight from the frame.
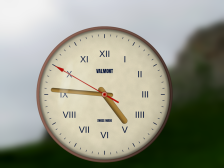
4:45:50
